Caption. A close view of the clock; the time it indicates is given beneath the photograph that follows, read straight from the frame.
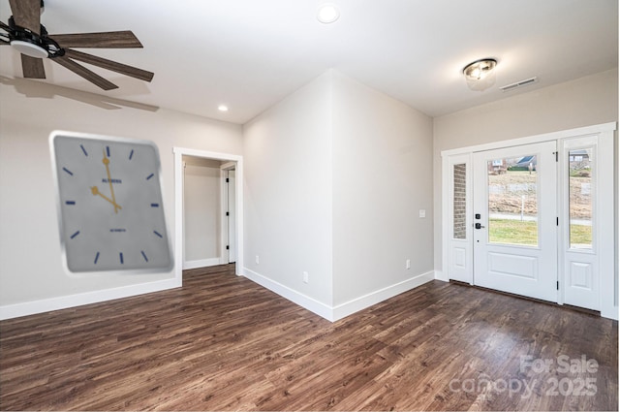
9:59
